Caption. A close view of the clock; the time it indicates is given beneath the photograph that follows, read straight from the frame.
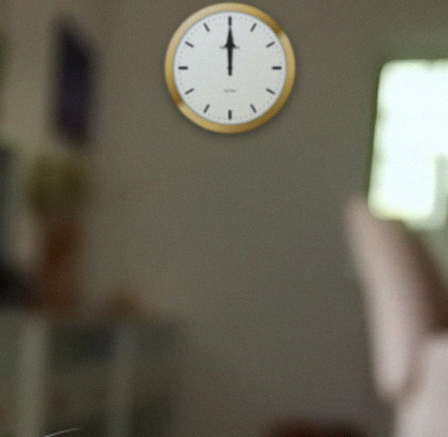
12:00
